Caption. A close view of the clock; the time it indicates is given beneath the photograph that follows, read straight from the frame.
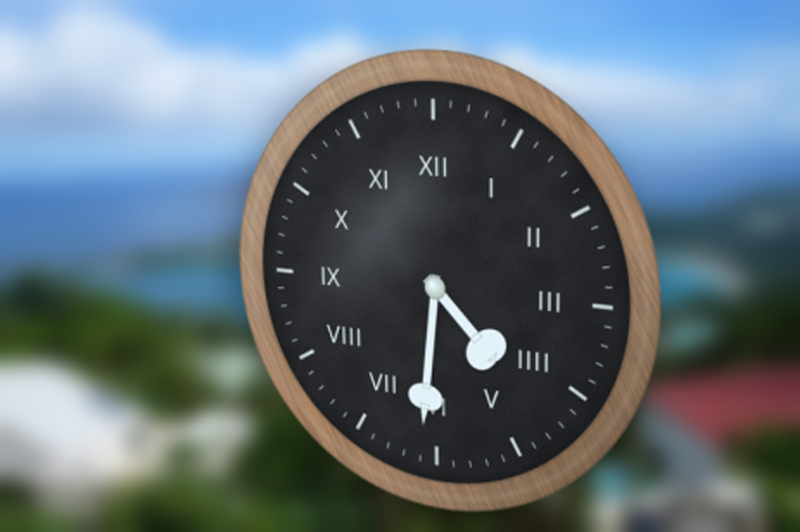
4:31
